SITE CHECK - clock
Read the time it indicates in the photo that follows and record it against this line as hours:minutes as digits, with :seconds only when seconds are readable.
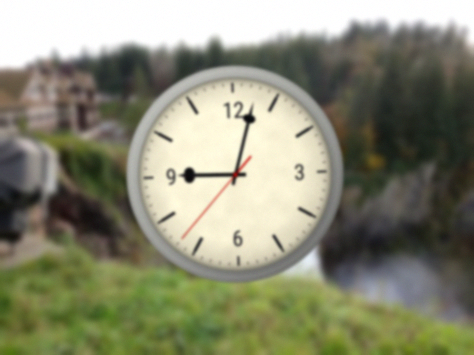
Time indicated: 9:02:37
